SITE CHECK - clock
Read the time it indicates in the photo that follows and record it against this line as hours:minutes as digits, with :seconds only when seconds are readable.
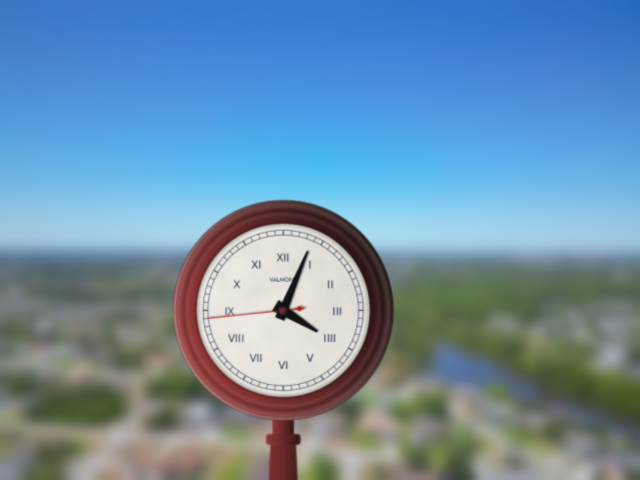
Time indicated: 4:03:44
